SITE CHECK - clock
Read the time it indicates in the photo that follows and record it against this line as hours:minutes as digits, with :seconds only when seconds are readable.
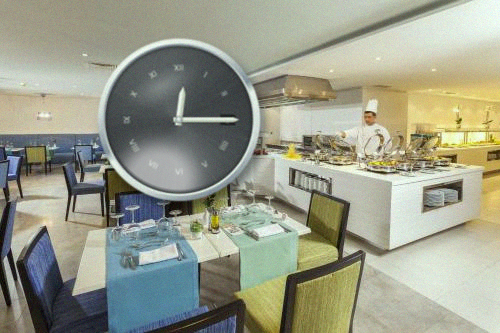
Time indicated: 12:15
